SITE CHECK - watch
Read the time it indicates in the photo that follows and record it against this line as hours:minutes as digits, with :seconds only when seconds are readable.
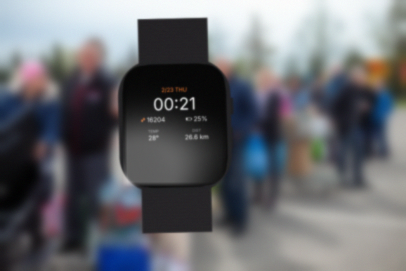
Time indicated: 0:21
